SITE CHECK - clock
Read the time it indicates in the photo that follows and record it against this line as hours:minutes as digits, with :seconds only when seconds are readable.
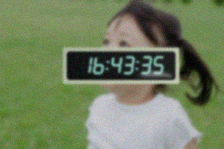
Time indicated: 16:43:35
